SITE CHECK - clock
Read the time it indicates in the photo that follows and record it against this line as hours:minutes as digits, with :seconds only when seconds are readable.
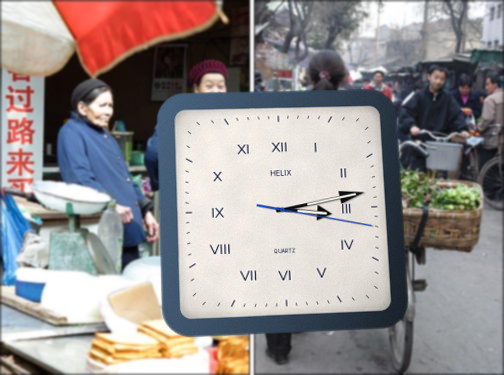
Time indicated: 3:13:17
